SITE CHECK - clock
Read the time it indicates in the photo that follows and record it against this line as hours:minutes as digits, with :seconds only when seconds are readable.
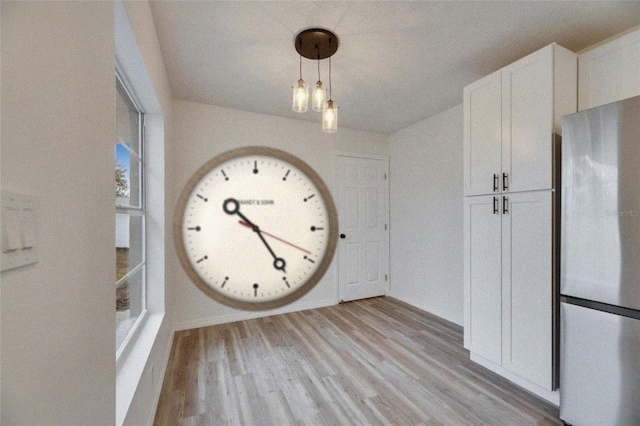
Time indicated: 10:24:19
